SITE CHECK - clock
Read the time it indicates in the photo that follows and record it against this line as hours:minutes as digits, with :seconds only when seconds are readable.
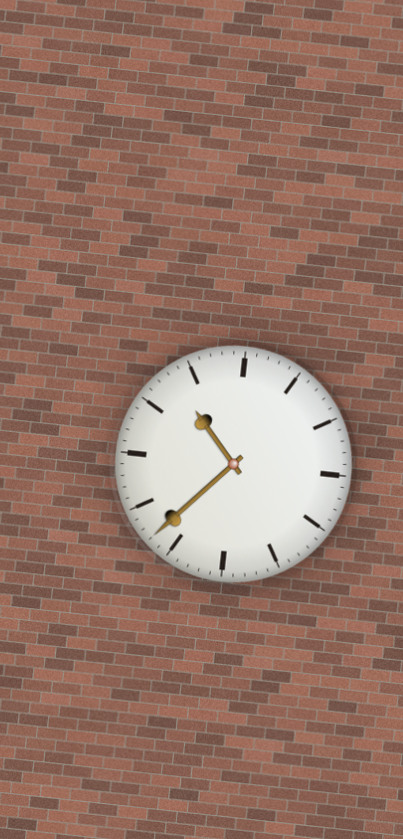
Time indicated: 10:37
